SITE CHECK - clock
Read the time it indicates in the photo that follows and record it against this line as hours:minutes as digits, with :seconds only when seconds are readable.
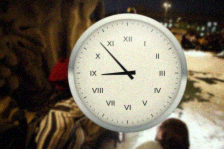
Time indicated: 8:53
